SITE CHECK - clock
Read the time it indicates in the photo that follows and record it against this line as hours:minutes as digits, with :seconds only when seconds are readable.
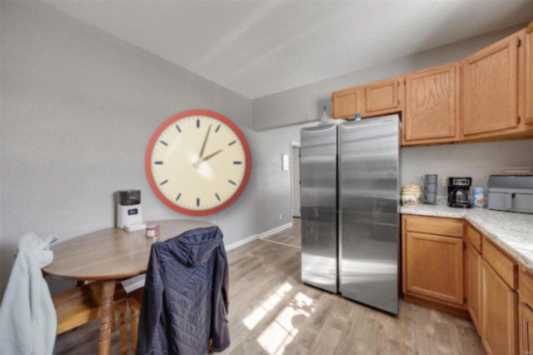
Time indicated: 2:03
